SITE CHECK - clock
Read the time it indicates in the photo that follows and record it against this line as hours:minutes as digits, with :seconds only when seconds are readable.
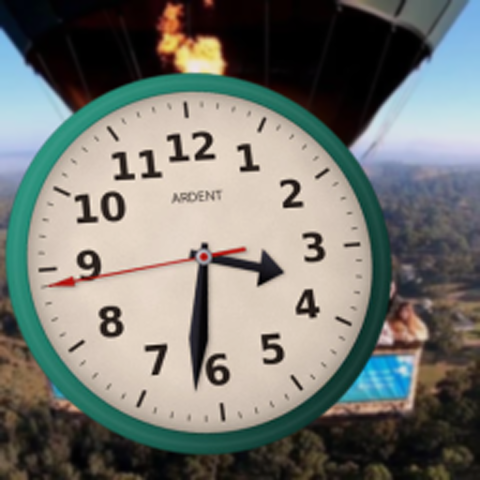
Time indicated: 3:31:44
